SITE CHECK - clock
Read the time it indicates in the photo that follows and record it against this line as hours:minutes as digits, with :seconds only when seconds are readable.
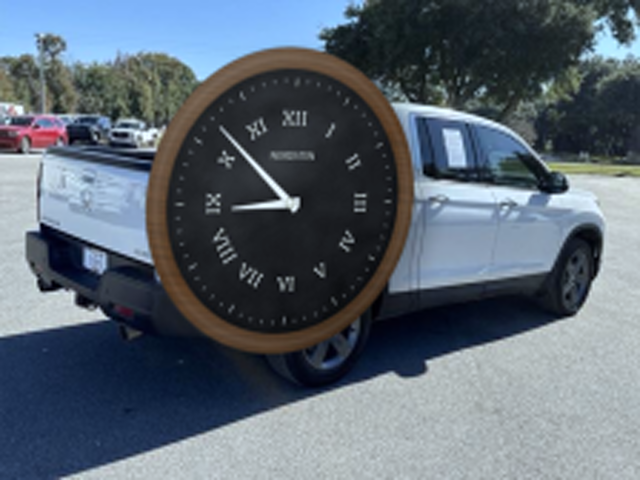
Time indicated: 8:52
